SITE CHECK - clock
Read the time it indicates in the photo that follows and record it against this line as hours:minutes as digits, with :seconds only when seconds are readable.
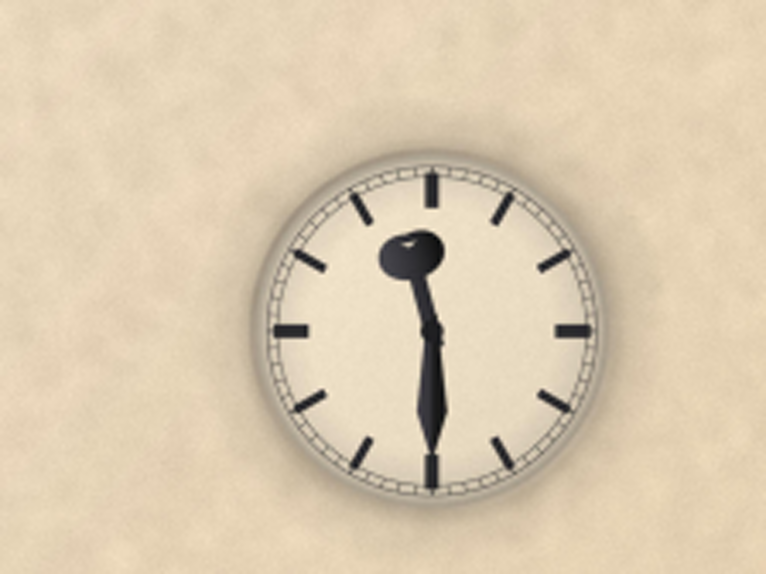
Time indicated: 11:30
